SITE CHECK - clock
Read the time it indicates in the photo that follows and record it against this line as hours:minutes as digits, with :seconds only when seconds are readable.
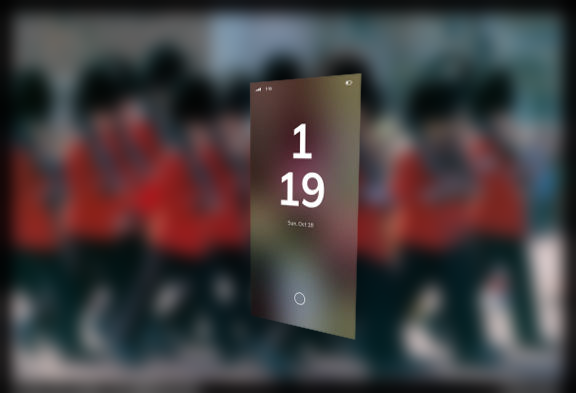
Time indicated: 1:19
